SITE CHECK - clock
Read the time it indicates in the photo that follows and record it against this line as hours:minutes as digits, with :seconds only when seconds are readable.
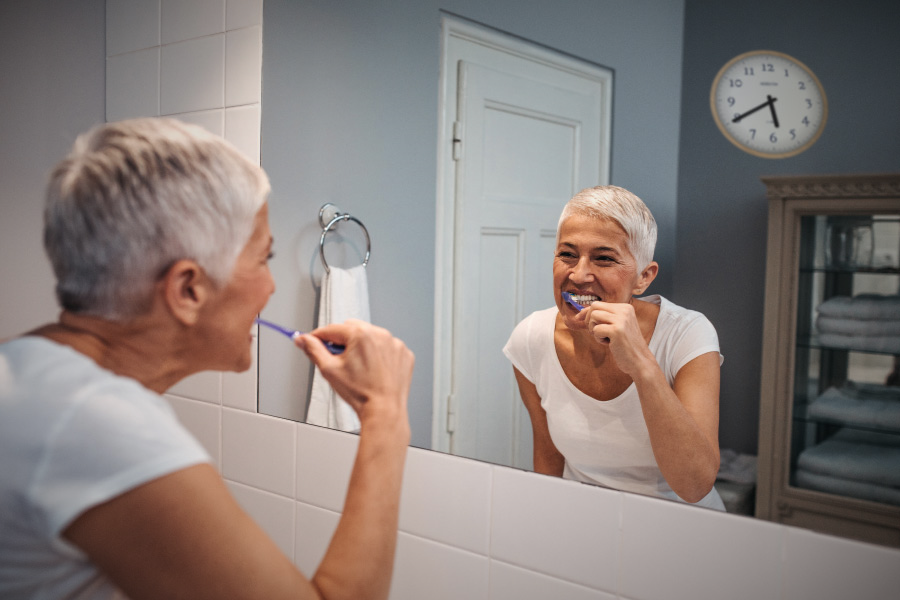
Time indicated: 5:40
